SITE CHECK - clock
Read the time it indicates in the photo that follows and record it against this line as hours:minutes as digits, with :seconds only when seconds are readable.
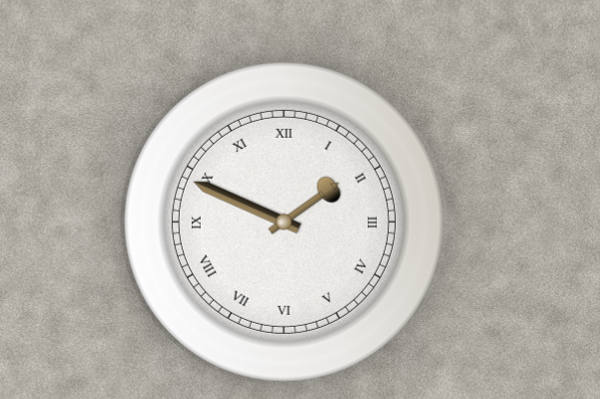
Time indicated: 1:49
